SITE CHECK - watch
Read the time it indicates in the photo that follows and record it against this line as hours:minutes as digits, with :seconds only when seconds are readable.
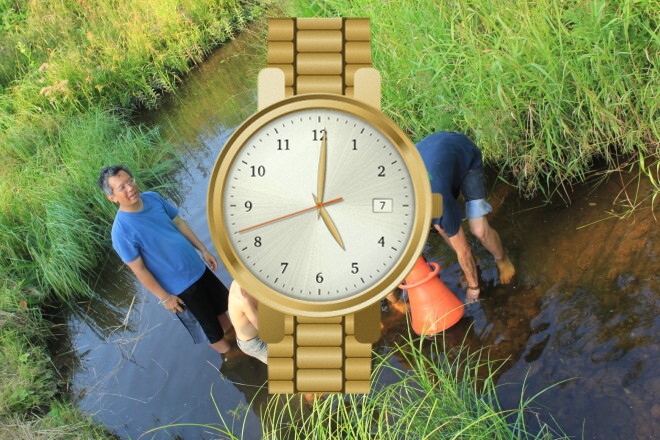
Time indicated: 5:00:42
